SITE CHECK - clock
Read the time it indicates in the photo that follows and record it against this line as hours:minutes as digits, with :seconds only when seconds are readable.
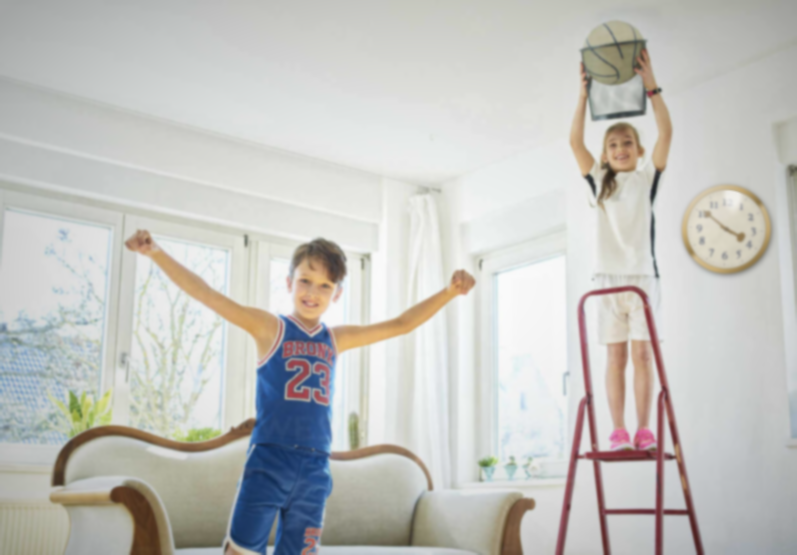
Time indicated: 3:51
